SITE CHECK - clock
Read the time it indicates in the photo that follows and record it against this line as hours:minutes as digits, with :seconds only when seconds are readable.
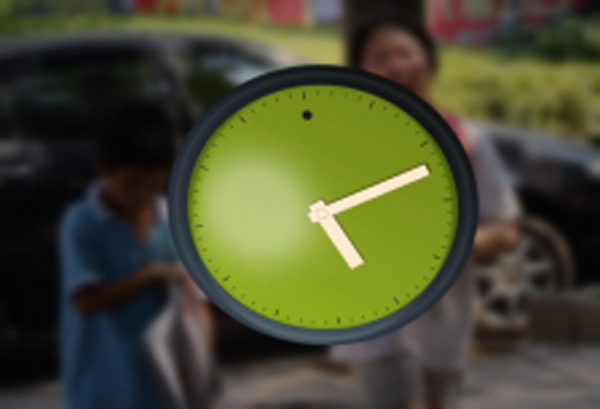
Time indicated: 5:12
